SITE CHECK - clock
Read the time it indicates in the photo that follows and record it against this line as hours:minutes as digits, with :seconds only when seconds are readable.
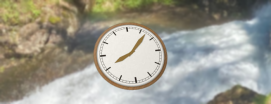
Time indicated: 8:07
